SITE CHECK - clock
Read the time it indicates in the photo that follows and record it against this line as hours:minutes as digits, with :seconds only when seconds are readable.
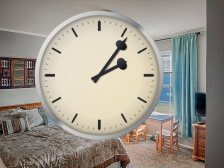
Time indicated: 2:06
